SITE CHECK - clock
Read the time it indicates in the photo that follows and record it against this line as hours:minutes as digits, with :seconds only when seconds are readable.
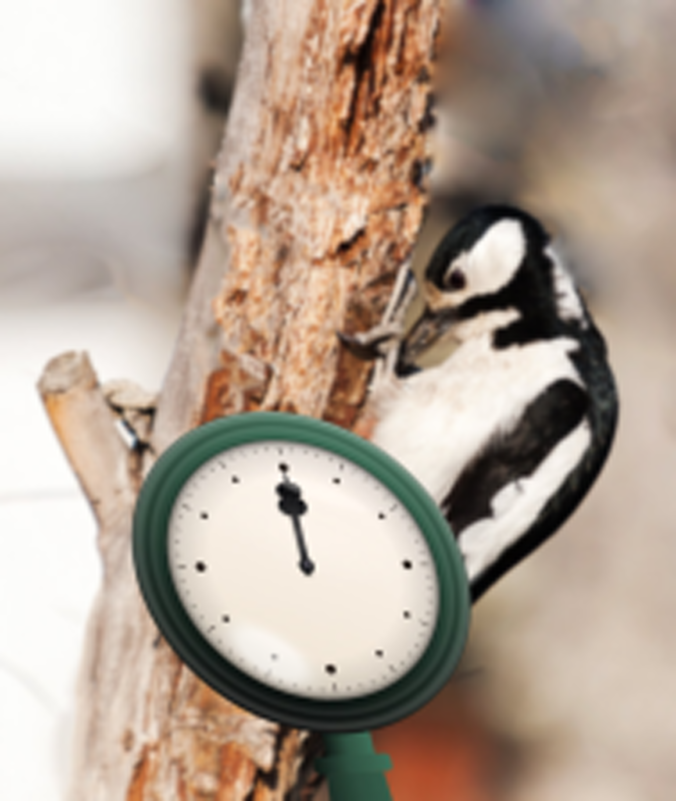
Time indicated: 12:00
